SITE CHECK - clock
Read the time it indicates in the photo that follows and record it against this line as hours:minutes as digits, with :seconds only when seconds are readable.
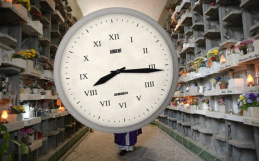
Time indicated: 8:16
